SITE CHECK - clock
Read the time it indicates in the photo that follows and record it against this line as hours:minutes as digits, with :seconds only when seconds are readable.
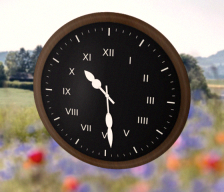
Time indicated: 10:29
